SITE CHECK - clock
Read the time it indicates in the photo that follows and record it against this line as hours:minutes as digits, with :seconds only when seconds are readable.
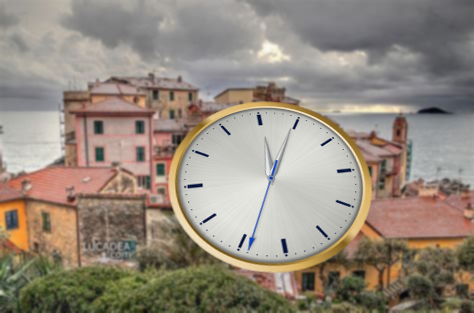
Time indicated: 12:04:34
